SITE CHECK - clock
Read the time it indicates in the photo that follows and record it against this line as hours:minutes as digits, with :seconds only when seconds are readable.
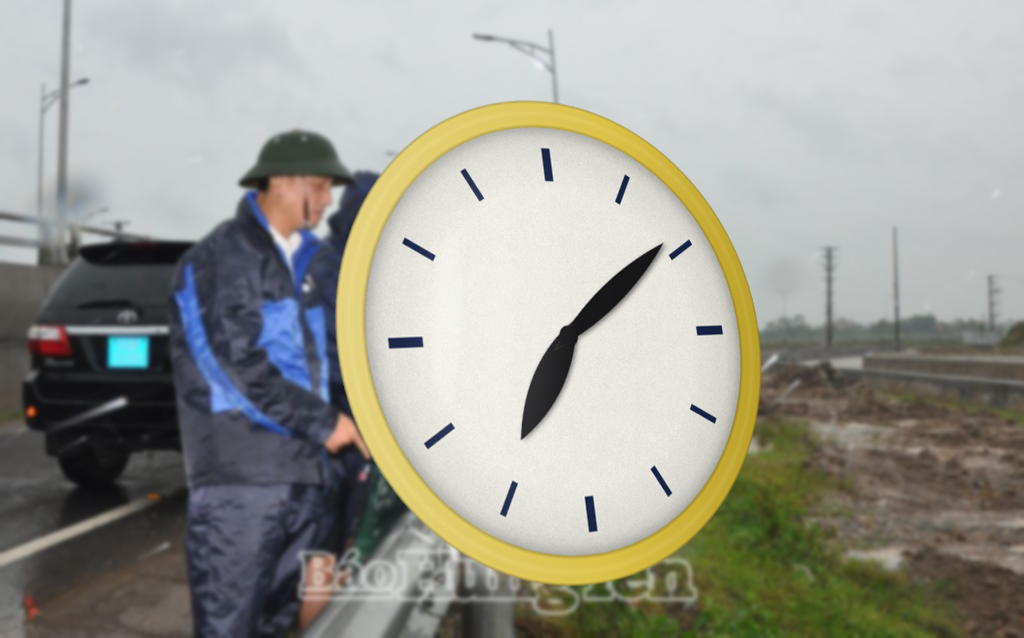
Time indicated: 7:09
